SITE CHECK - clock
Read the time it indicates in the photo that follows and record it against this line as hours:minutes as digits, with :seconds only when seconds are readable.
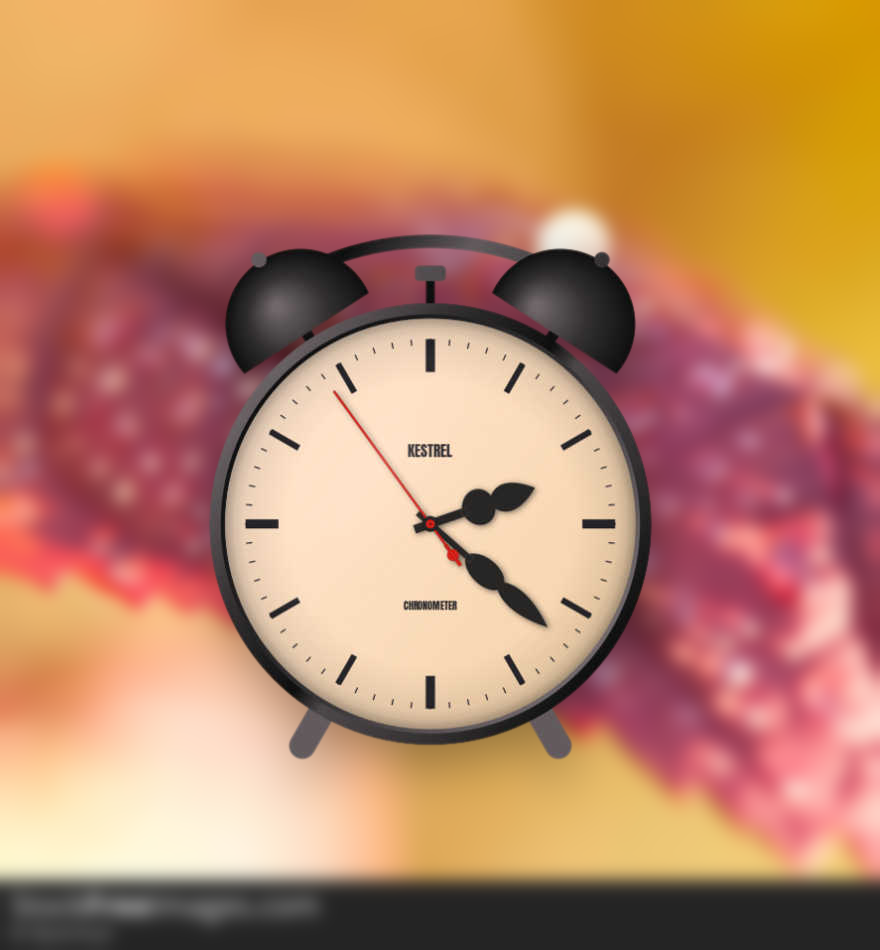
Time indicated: 2:21:54
